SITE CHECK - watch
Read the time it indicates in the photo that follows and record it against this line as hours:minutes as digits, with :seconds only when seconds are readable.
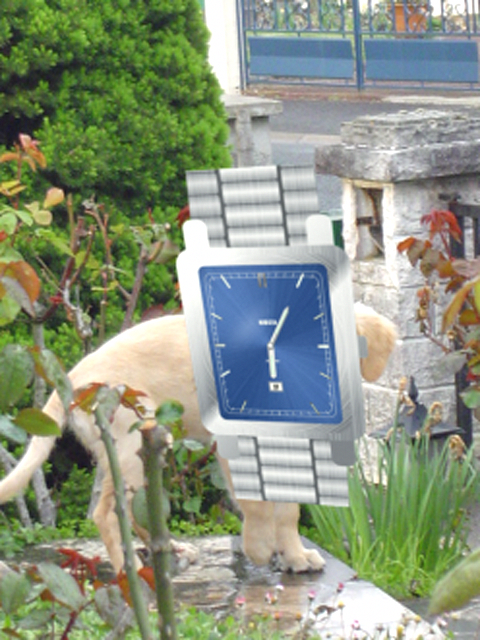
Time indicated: 6:05
